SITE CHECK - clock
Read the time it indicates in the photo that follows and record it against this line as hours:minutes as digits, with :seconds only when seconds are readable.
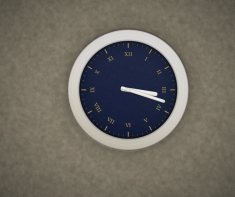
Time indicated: 3:18
